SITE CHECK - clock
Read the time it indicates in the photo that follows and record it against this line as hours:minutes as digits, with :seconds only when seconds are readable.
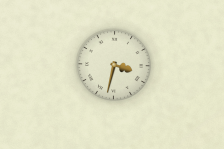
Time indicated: 3:32
